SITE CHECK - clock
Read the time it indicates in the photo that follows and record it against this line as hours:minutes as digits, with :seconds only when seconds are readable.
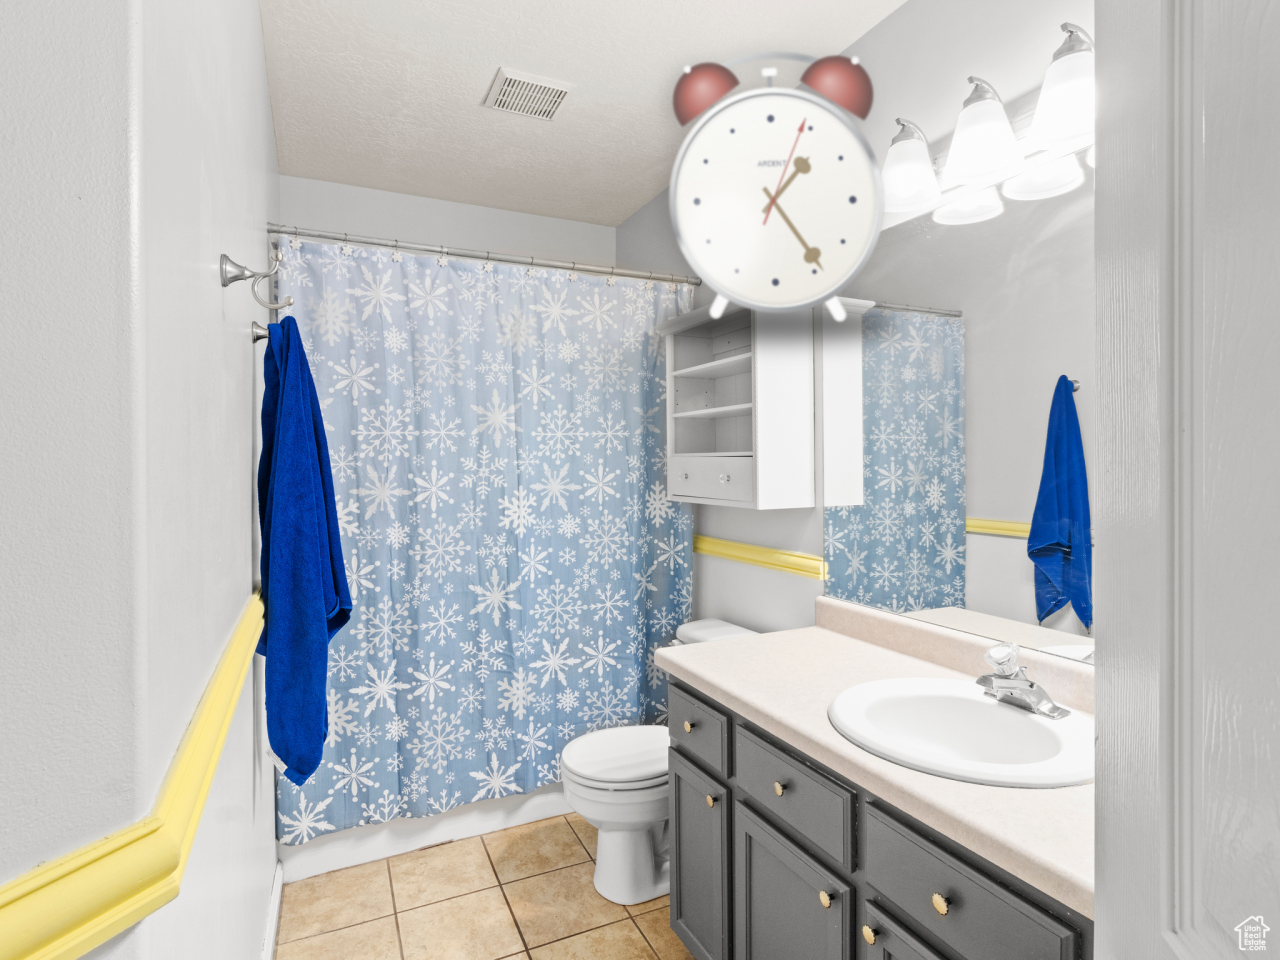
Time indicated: 1:24:04
